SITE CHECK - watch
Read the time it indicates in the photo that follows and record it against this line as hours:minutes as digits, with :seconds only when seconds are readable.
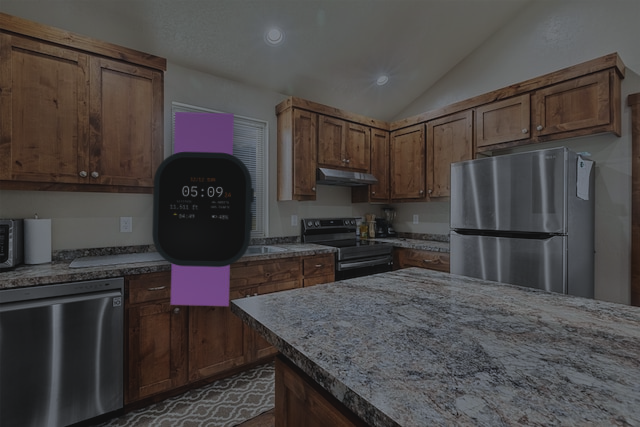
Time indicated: 5:09
